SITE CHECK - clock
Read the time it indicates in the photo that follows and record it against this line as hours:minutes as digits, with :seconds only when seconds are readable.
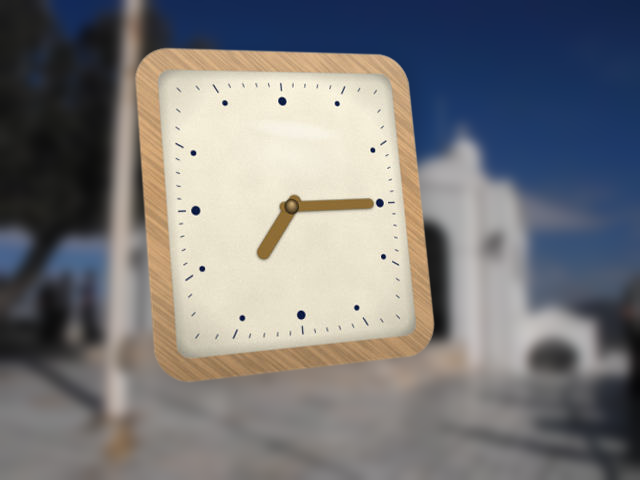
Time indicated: 7:15
